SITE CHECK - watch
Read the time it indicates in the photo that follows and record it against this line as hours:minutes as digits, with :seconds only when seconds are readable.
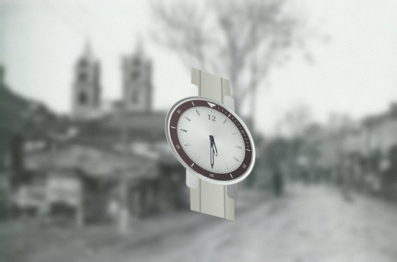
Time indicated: 5:30
